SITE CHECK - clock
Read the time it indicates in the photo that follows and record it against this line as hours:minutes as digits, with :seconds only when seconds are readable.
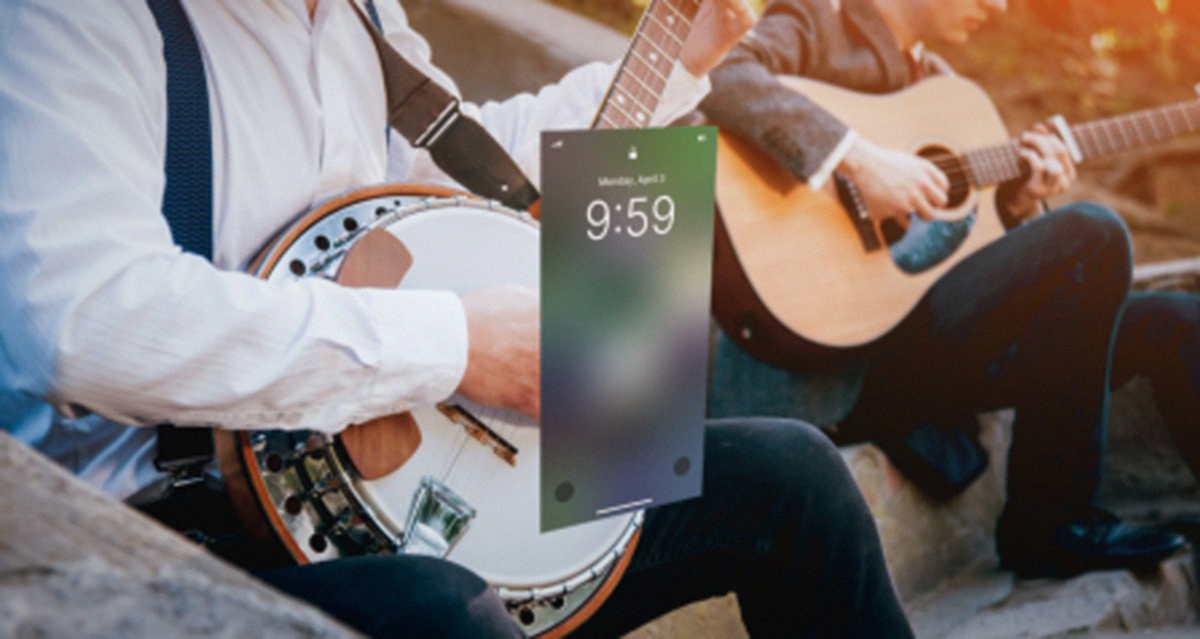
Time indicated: 9:59
